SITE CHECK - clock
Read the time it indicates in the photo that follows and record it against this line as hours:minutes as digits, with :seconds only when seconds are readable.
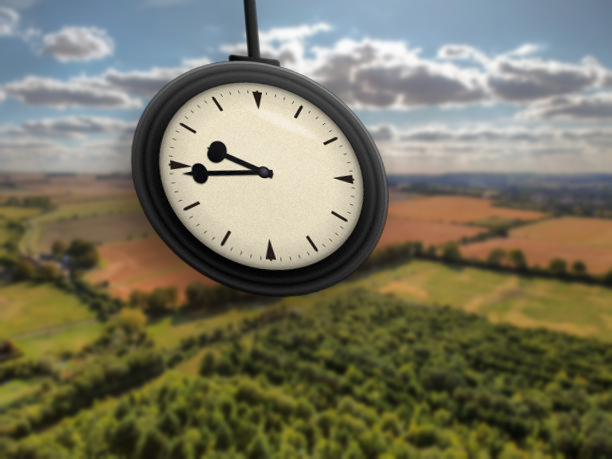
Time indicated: 9:44
